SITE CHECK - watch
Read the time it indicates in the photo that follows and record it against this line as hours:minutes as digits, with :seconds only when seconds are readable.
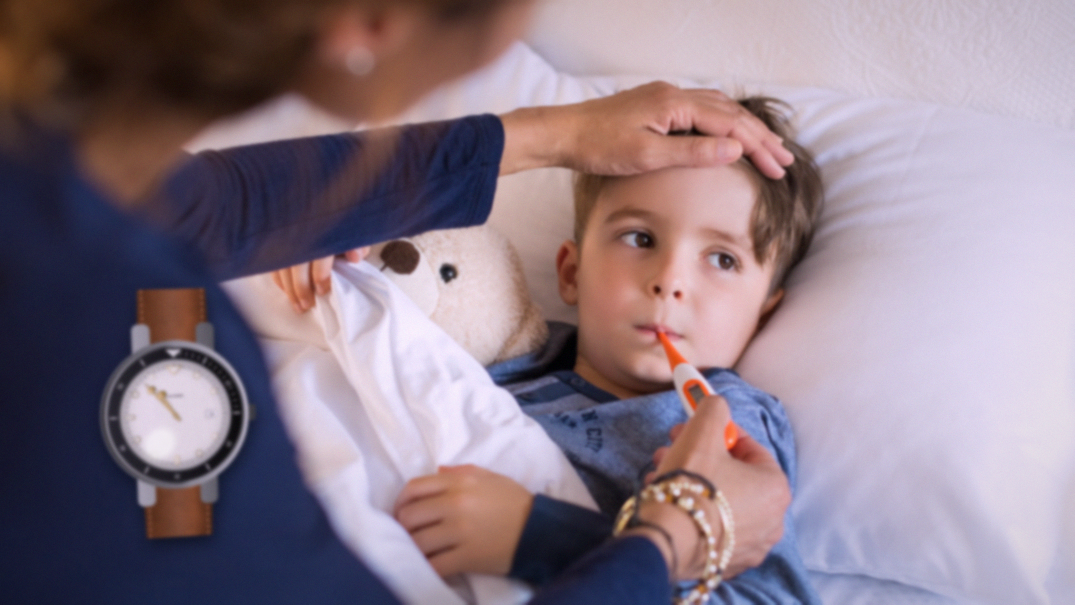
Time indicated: 10:53
